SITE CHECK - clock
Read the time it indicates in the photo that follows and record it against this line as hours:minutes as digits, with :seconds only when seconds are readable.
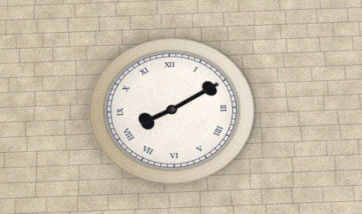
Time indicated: 8:10
